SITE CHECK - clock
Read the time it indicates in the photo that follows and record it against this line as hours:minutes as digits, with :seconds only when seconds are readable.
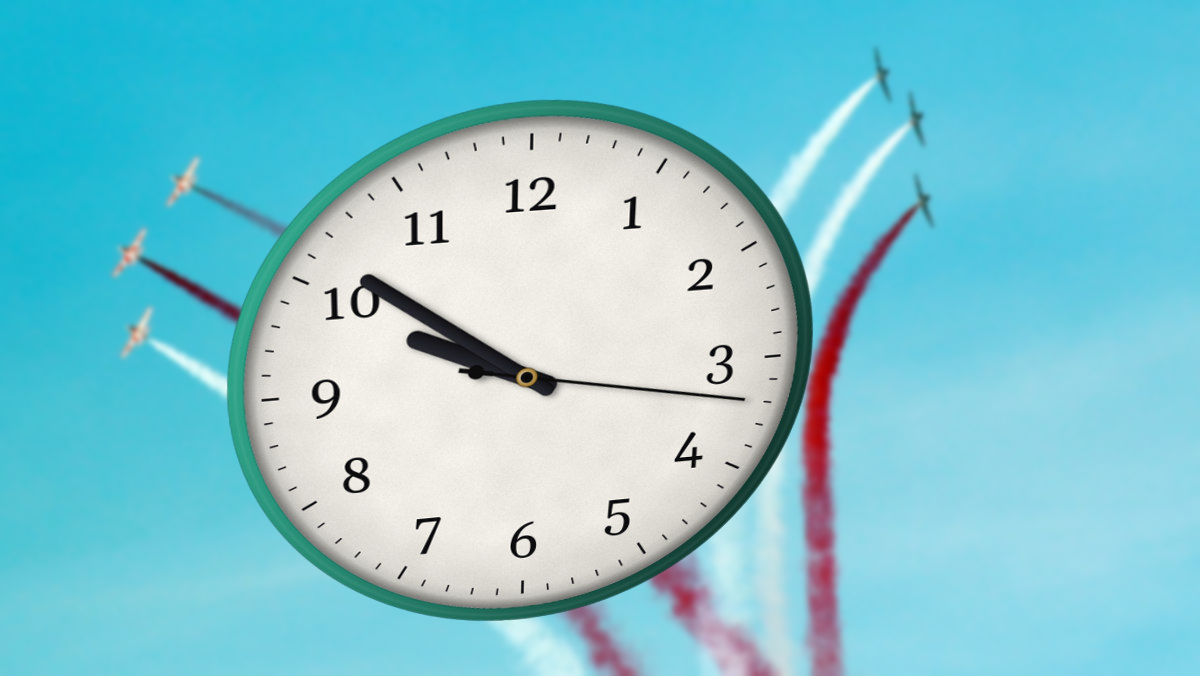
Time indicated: 9:51:17
